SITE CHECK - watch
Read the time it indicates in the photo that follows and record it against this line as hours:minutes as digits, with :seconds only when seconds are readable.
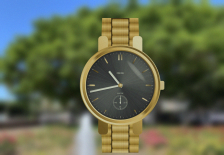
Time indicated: 10:43
